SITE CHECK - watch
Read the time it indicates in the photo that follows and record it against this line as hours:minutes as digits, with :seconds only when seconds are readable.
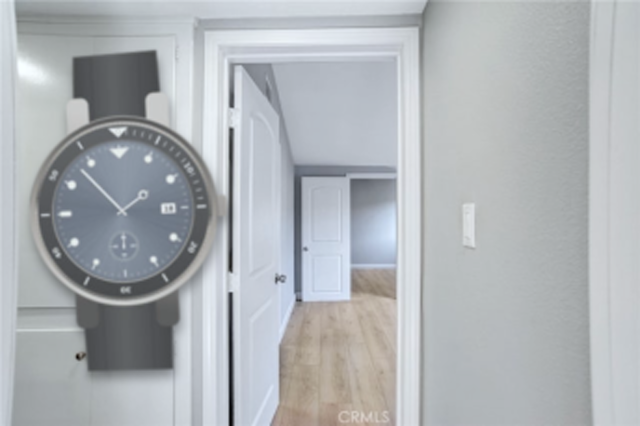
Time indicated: 1:53
